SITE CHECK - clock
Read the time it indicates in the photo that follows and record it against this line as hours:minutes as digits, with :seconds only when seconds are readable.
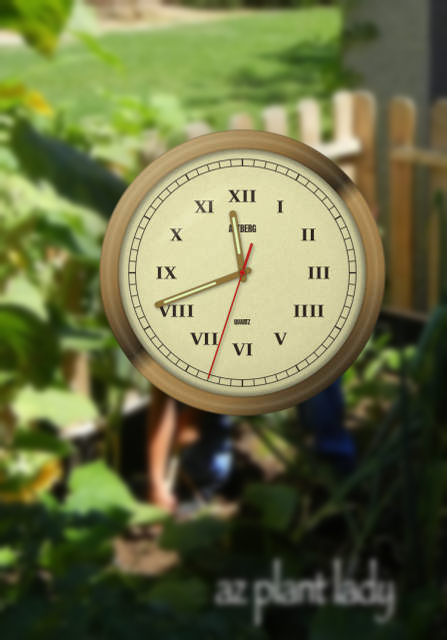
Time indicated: 11:41:33
